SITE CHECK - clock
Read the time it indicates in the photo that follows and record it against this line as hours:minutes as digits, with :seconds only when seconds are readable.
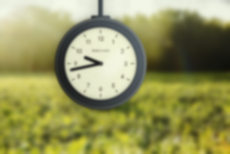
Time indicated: 9:43
